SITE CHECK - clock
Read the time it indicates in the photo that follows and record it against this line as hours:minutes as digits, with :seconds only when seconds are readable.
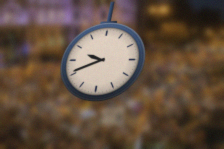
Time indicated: 9:41
